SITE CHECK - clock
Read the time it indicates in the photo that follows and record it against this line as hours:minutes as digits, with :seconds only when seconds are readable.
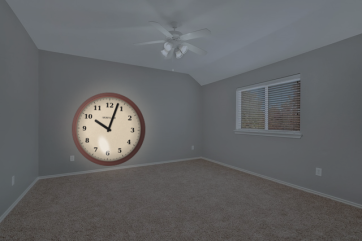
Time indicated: 10:03
